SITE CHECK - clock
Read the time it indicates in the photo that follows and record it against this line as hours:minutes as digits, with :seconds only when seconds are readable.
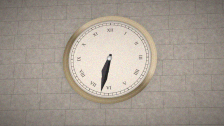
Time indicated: 6:32
